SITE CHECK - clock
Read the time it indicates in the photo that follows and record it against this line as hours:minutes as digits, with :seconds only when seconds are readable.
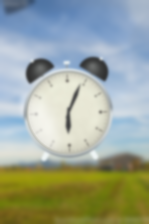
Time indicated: 6:04
